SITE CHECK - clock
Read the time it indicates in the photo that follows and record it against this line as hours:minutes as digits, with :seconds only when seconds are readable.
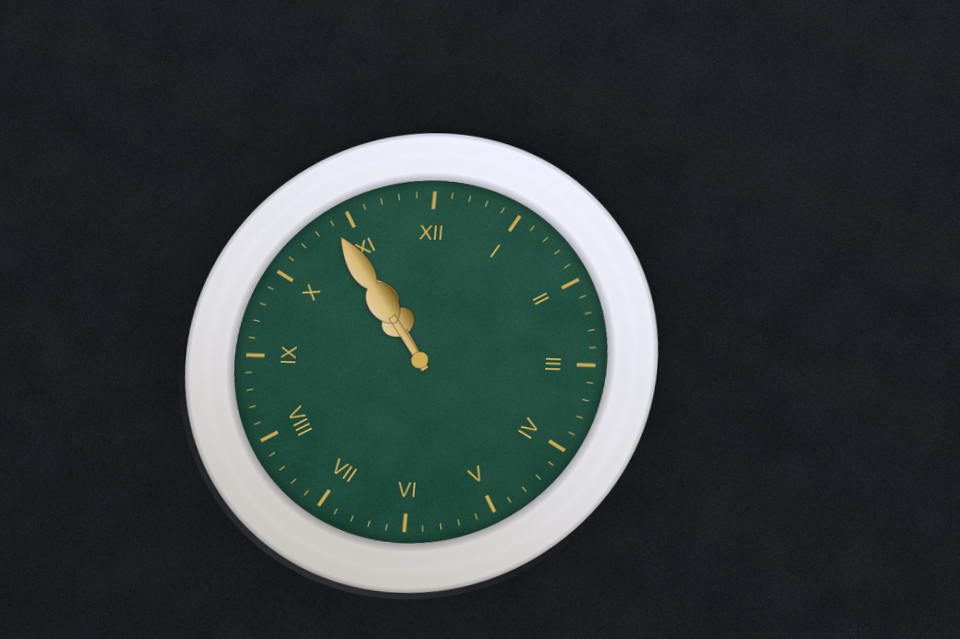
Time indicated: 10:54
